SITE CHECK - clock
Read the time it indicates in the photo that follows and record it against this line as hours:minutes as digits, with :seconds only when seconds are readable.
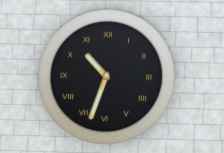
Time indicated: 10:33
